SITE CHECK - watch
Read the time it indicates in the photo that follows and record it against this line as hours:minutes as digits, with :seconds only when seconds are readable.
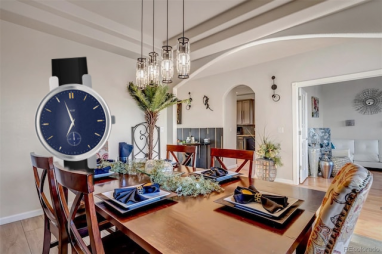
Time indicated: 6:57
